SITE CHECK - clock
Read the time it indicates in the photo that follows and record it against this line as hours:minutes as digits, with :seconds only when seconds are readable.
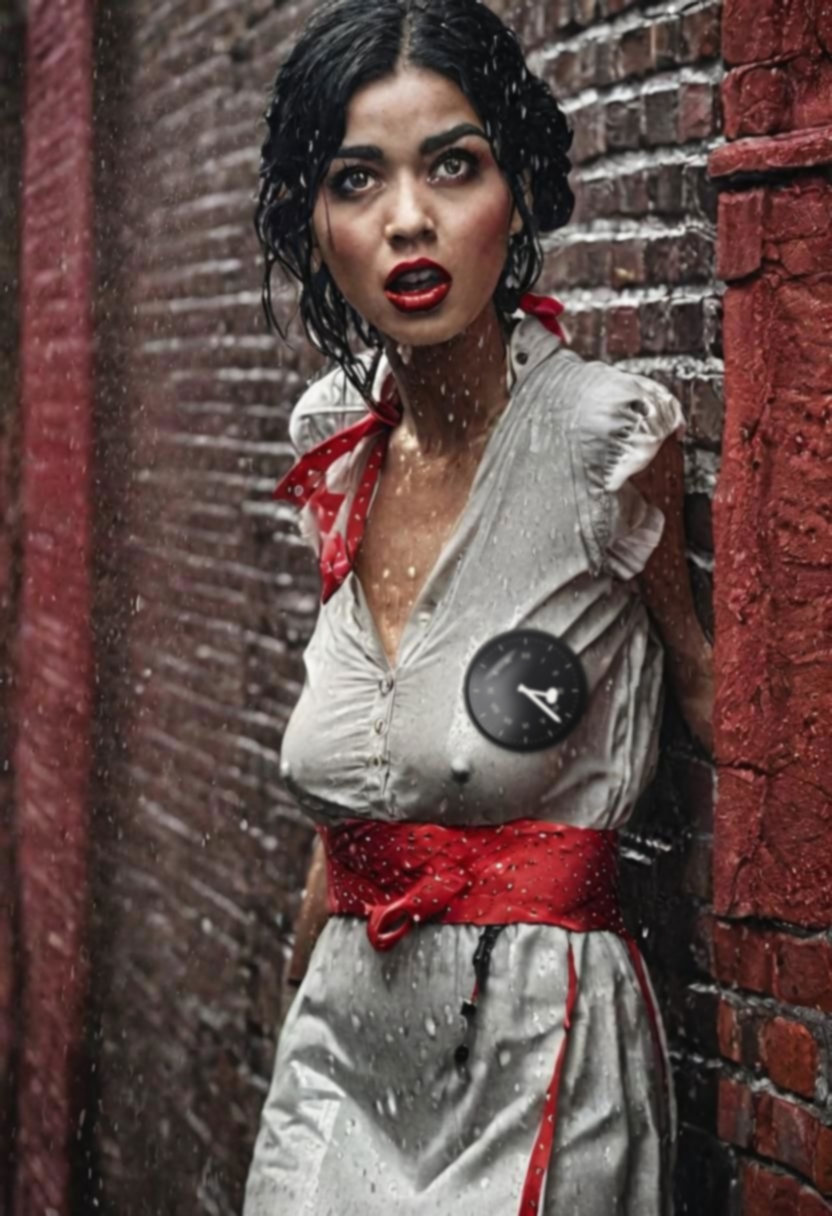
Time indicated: 3:22
